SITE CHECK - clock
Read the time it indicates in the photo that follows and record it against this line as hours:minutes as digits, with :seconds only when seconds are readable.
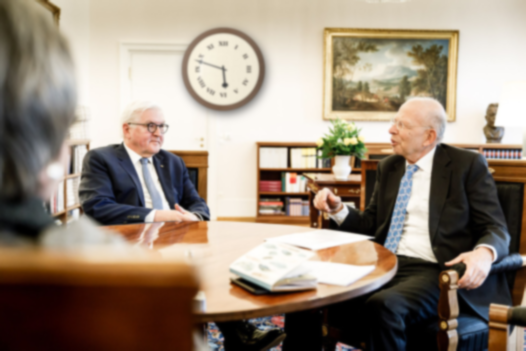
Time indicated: 5:48
